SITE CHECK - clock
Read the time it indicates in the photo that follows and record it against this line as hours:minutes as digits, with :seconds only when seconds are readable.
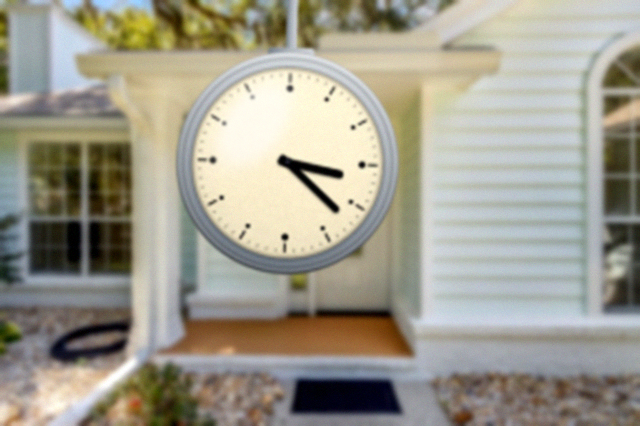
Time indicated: 3:22
